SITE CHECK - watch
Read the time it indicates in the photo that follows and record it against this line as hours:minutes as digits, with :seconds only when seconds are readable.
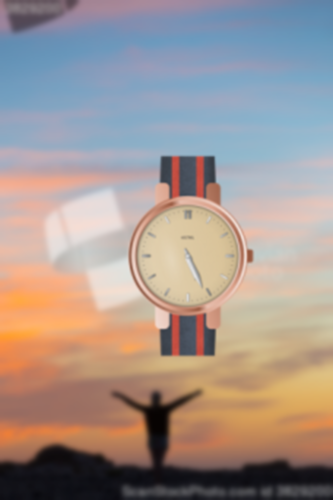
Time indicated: 5:26
